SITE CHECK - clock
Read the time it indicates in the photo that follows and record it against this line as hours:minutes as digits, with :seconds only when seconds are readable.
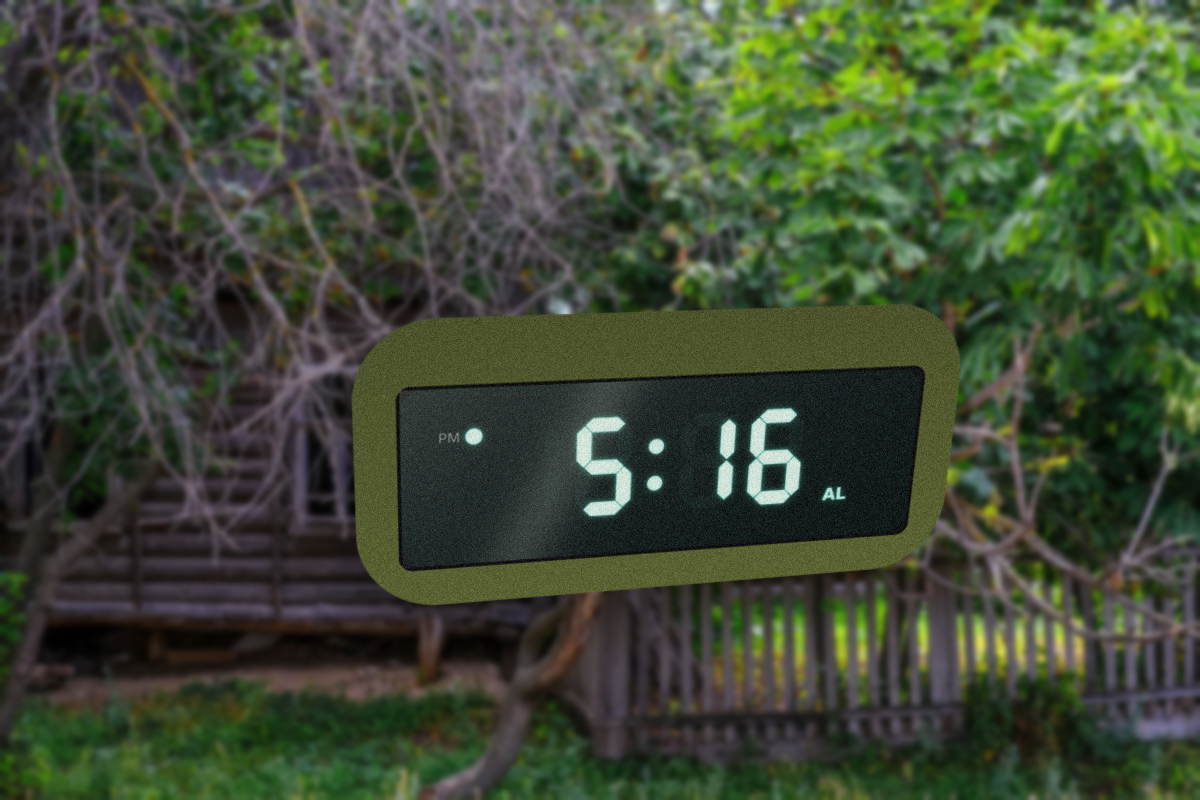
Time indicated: 5:16
